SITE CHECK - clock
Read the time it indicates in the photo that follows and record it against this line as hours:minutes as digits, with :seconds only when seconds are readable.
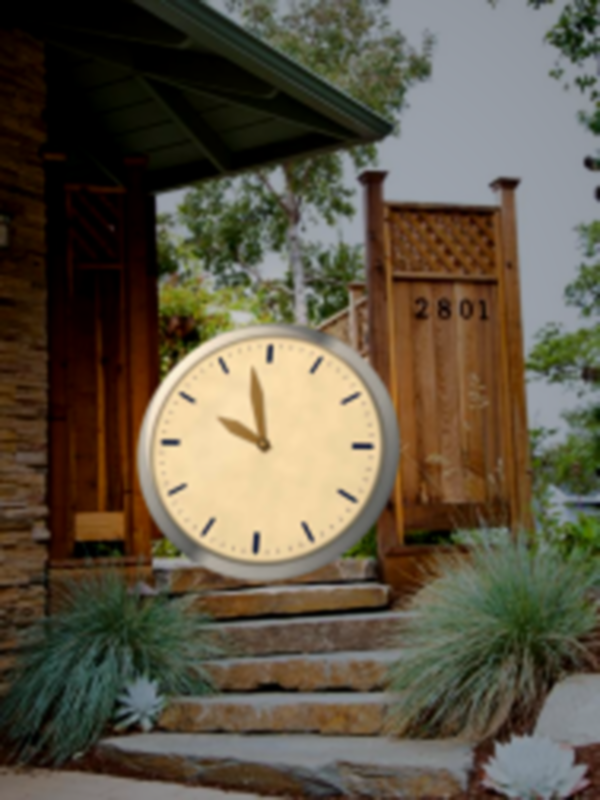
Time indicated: 9:58
